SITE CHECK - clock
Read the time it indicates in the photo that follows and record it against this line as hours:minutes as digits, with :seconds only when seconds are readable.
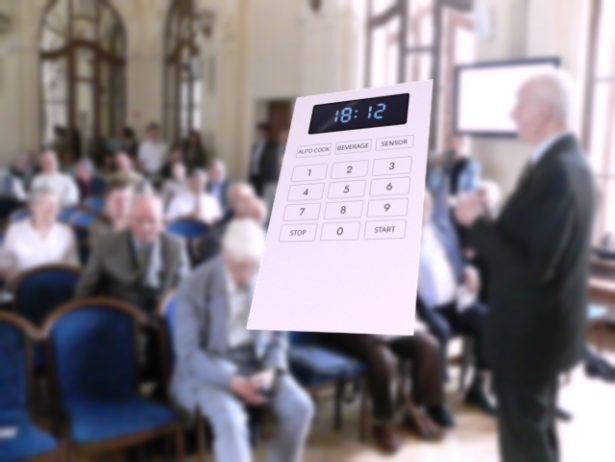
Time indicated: 18:12
